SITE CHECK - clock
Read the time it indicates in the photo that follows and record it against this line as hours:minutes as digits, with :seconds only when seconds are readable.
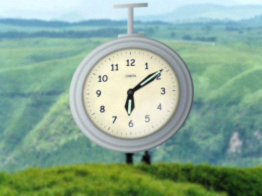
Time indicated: 6:09
